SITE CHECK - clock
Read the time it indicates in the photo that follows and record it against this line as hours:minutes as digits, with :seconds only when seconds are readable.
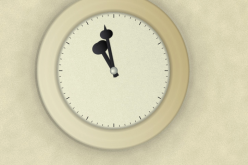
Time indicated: 10:58
